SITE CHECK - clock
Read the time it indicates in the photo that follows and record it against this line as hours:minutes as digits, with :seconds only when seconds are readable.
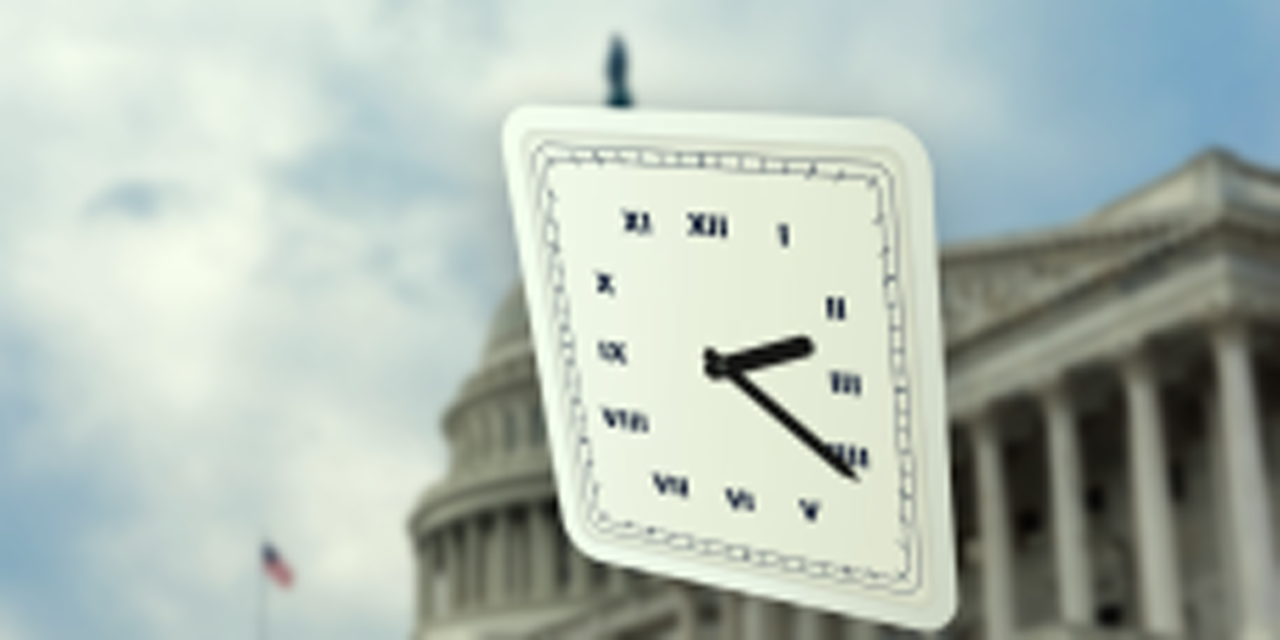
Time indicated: 2:21
